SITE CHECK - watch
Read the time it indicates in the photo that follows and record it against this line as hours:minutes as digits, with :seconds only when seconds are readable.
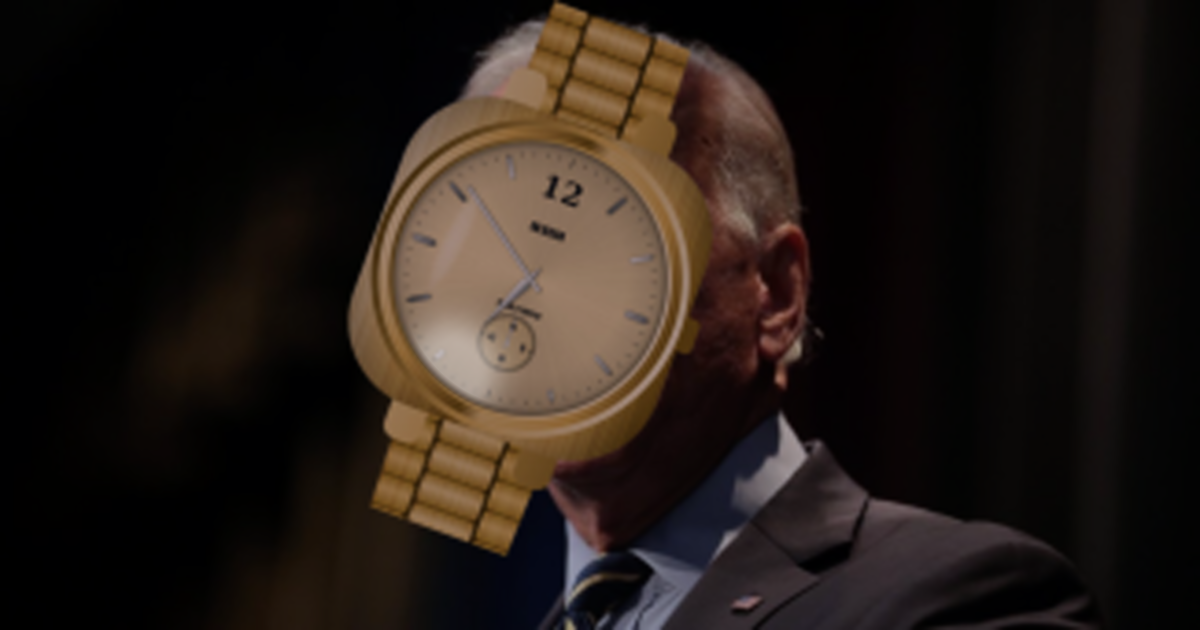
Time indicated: 6:51
